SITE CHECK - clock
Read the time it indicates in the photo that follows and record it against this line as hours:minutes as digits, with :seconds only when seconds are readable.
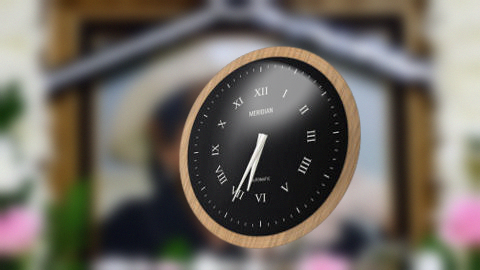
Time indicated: 6:35
